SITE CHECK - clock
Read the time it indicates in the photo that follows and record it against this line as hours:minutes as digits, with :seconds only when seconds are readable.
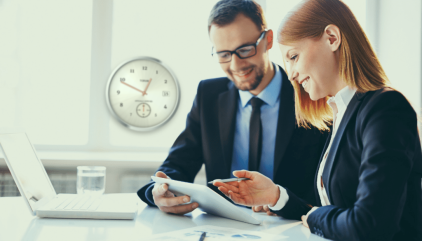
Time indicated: 12:49
